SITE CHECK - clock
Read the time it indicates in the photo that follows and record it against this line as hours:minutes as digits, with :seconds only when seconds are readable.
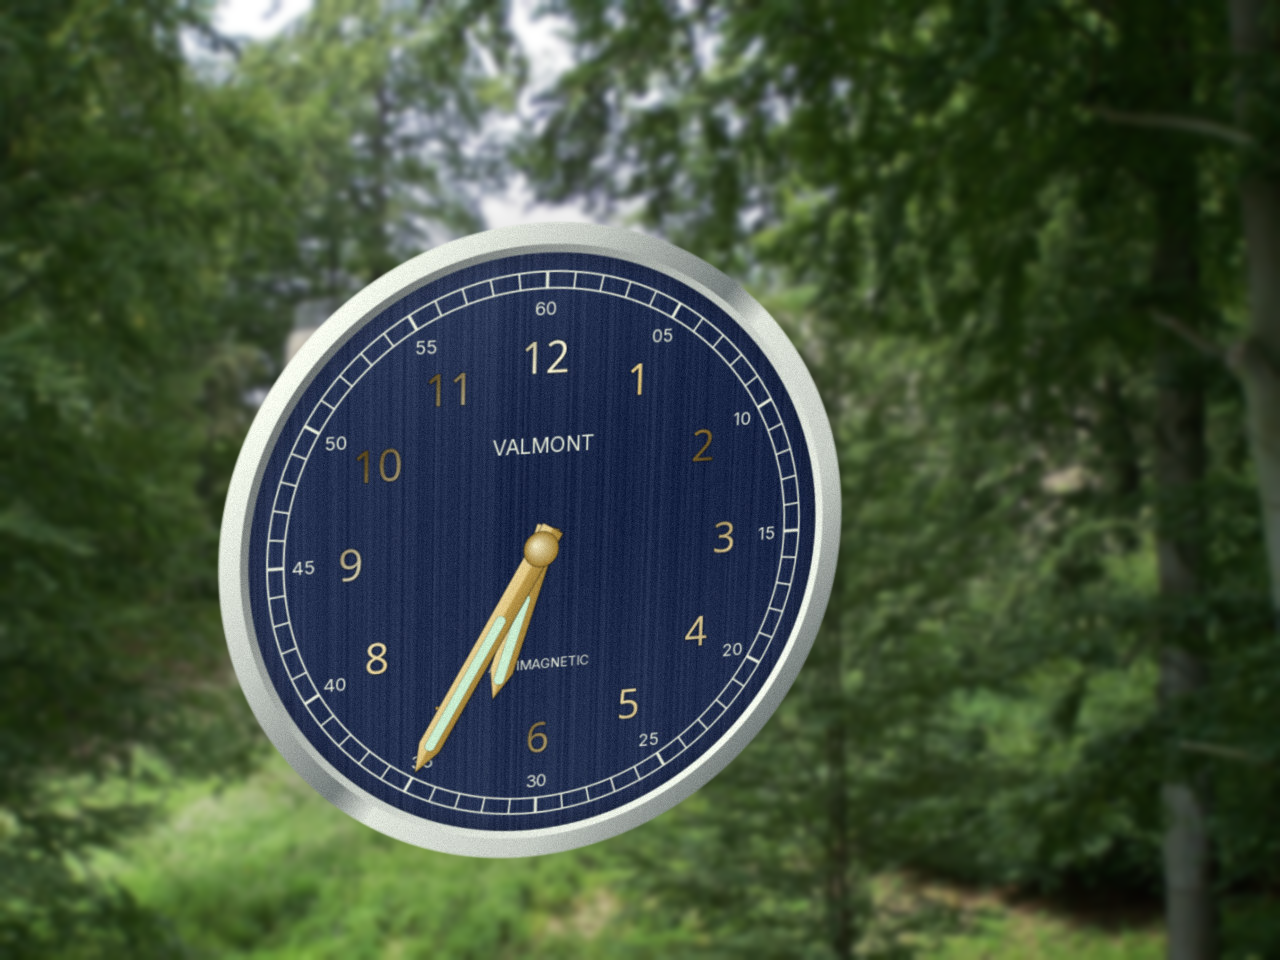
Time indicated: 6:35
